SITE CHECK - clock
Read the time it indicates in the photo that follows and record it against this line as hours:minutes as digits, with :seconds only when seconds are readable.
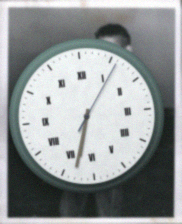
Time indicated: 6:33:06
